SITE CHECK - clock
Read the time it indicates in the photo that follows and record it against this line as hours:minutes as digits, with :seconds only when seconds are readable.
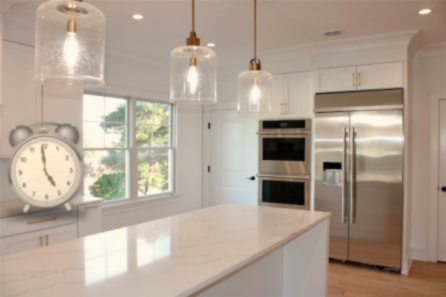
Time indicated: 4:59
